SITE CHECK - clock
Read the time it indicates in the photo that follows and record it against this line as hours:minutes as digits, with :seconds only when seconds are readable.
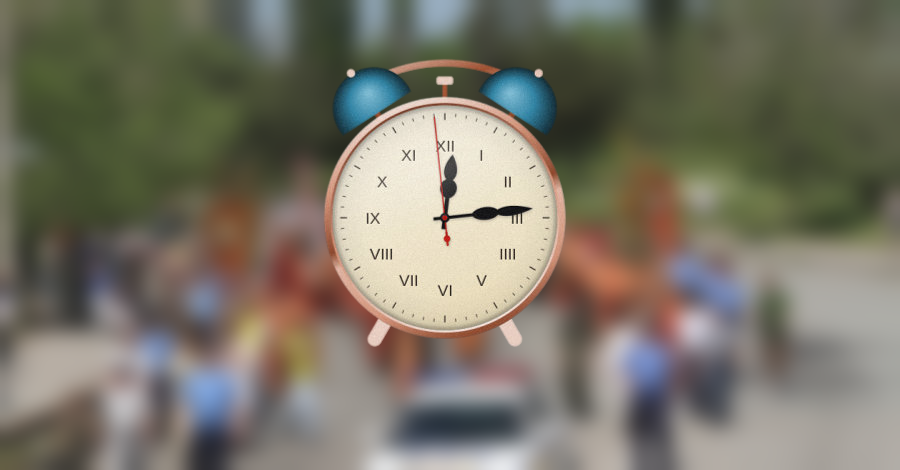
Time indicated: 12:13:59
